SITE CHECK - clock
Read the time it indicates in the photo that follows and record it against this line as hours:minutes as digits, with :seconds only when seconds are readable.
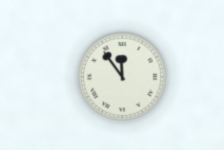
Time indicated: 11:54
